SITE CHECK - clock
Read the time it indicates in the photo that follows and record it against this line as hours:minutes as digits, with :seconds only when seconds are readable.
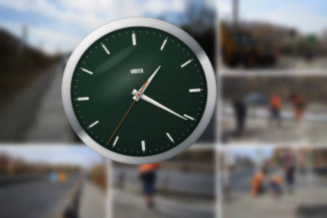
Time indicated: 1:20:36
